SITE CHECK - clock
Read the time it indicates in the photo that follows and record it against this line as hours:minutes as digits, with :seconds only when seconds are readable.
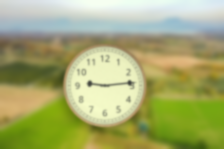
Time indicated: 9:14
